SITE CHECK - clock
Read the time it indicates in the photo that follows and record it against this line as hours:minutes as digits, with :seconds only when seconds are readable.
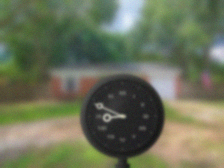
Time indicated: 8:49
